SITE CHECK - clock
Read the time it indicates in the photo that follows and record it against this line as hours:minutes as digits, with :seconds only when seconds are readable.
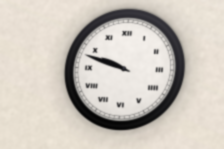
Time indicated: 9:48
